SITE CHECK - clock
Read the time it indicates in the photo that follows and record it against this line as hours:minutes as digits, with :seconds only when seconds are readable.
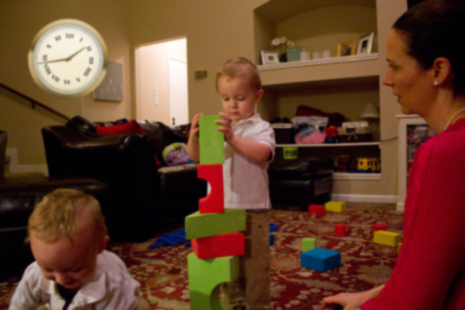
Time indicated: 1:43
